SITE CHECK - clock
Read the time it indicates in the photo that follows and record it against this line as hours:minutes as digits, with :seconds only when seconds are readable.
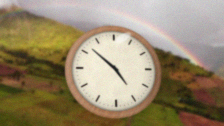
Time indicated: 4:52
